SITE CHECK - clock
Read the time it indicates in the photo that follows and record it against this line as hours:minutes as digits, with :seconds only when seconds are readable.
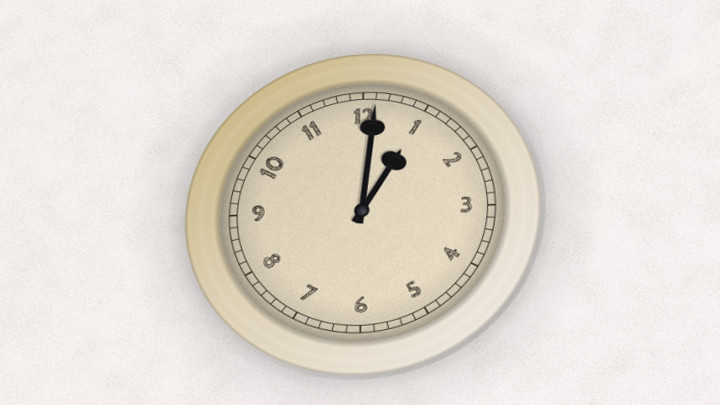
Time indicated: 1:01
